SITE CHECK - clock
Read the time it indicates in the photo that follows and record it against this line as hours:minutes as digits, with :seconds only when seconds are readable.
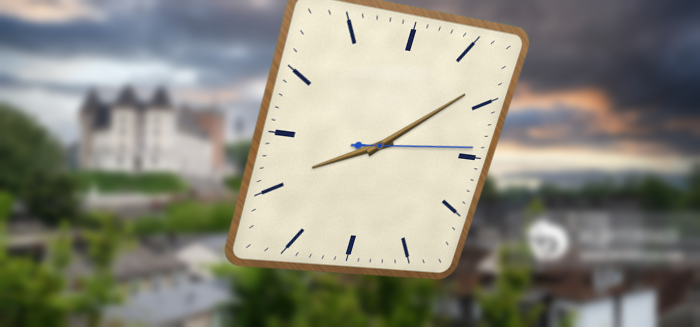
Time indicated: 8:08:14
